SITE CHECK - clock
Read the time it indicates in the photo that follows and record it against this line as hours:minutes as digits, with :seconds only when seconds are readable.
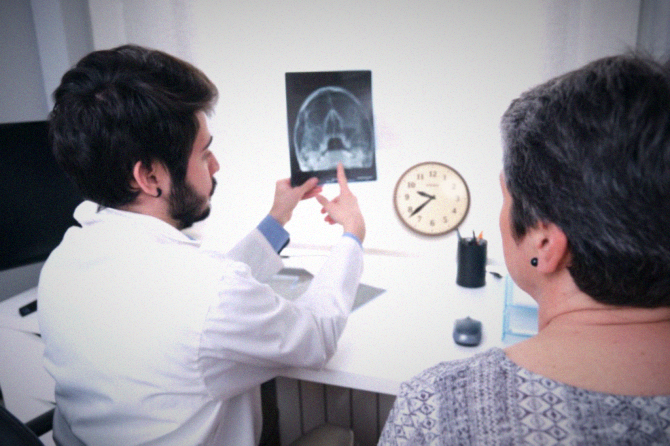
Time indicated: 9:38
